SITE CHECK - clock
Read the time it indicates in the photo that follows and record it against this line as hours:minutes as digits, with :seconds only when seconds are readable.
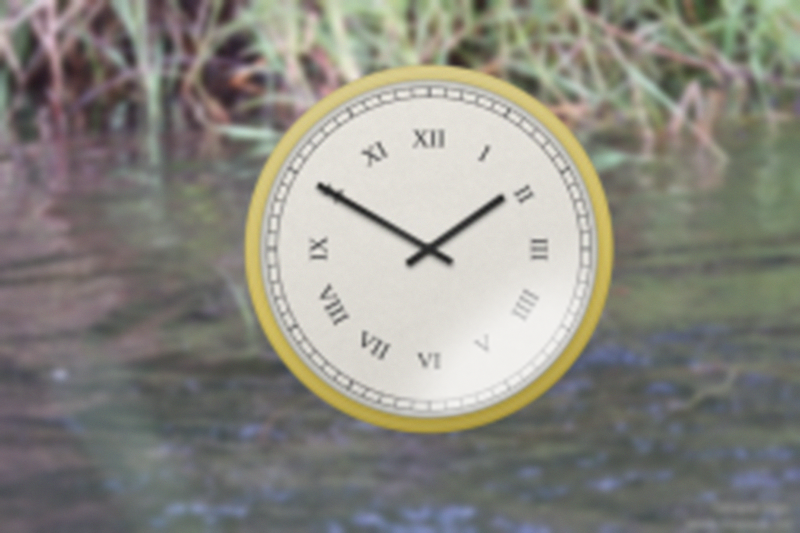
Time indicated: 1:50
